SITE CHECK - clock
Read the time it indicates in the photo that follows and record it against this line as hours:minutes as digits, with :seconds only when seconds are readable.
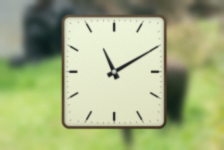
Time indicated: 11:10
